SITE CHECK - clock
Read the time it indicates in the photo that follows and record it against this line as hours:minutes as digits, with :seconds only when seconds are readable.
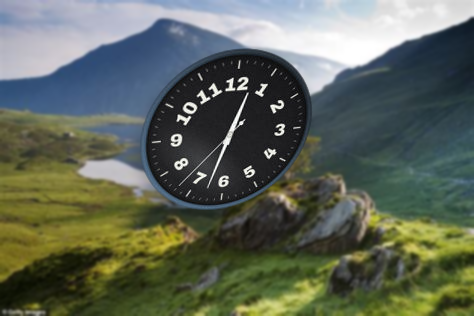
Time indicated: 12:32:37
